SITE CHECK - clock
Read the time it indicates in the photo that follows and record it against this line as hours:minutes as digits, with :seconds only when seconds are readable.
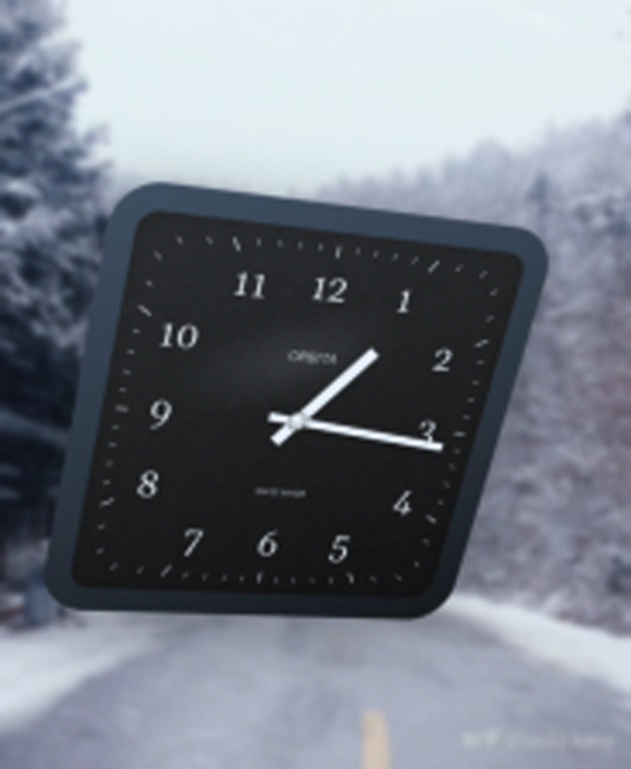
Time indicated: 1:16
